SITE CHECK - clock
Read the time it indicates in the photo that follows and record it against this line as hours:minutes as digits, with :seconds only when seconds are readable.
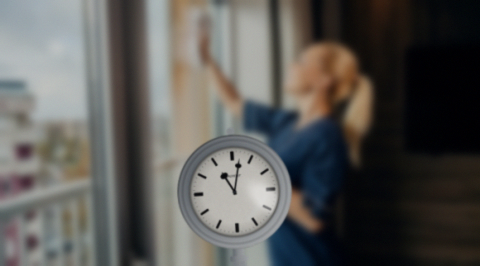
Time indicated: 11:02
